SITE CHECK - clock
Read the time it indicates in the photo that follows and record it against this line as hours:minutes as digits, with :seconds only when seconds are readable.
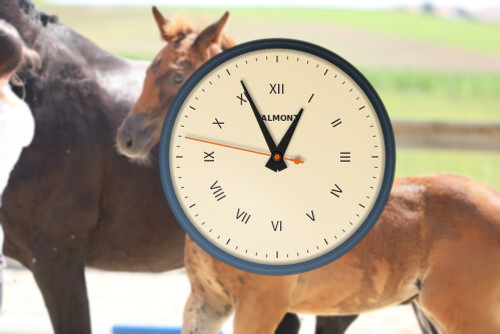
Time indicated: 12:55:47
